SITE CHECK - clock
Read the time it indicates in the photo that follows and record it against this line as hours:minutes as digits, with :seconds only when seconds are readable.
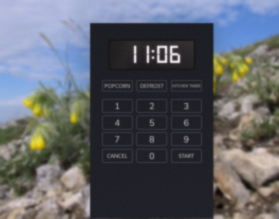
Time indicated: 11:06
